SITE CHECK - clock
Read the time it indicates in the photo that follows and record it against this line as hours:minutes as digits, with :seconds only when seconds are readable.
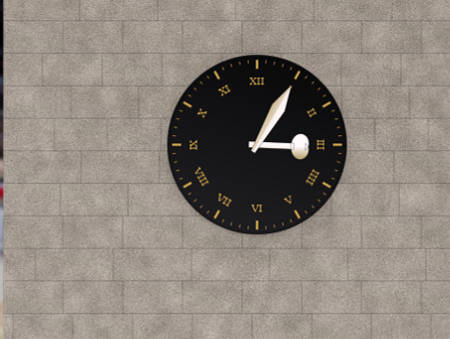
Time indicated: 3:05
